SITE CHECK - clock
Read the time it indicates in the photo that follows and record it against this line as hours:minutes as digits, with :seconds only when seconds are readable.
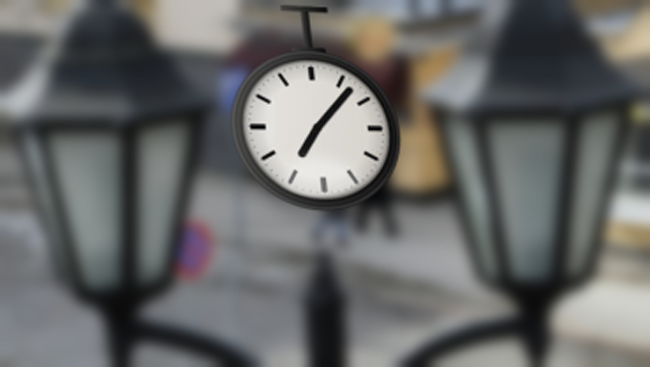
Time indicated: 7:07
